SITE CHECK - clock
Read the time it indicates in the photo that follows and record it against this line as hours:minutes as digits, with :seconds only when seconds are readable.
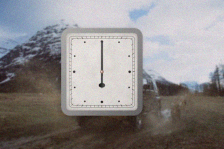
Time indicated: 6:00
